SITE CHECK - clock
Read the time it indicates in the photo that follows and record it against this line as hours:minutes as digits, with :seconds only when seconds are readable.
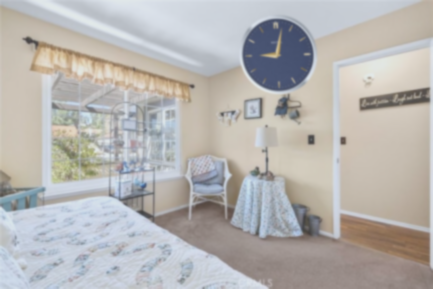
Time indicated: 9:02
